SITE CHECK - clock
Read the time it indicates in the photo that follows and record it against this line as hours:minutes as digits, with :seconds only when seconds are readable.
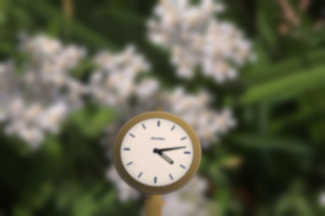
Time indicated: 4:13
